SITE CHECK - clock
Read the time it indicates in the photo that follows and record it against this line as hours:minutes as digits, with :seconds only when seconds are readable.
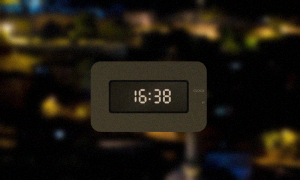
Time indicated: 16:38
